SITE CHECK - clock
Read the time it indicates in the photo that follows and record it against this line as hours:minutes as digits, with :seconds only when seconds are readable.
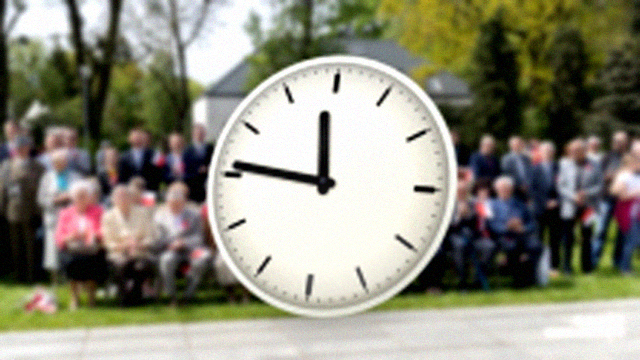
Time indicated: 11:46
